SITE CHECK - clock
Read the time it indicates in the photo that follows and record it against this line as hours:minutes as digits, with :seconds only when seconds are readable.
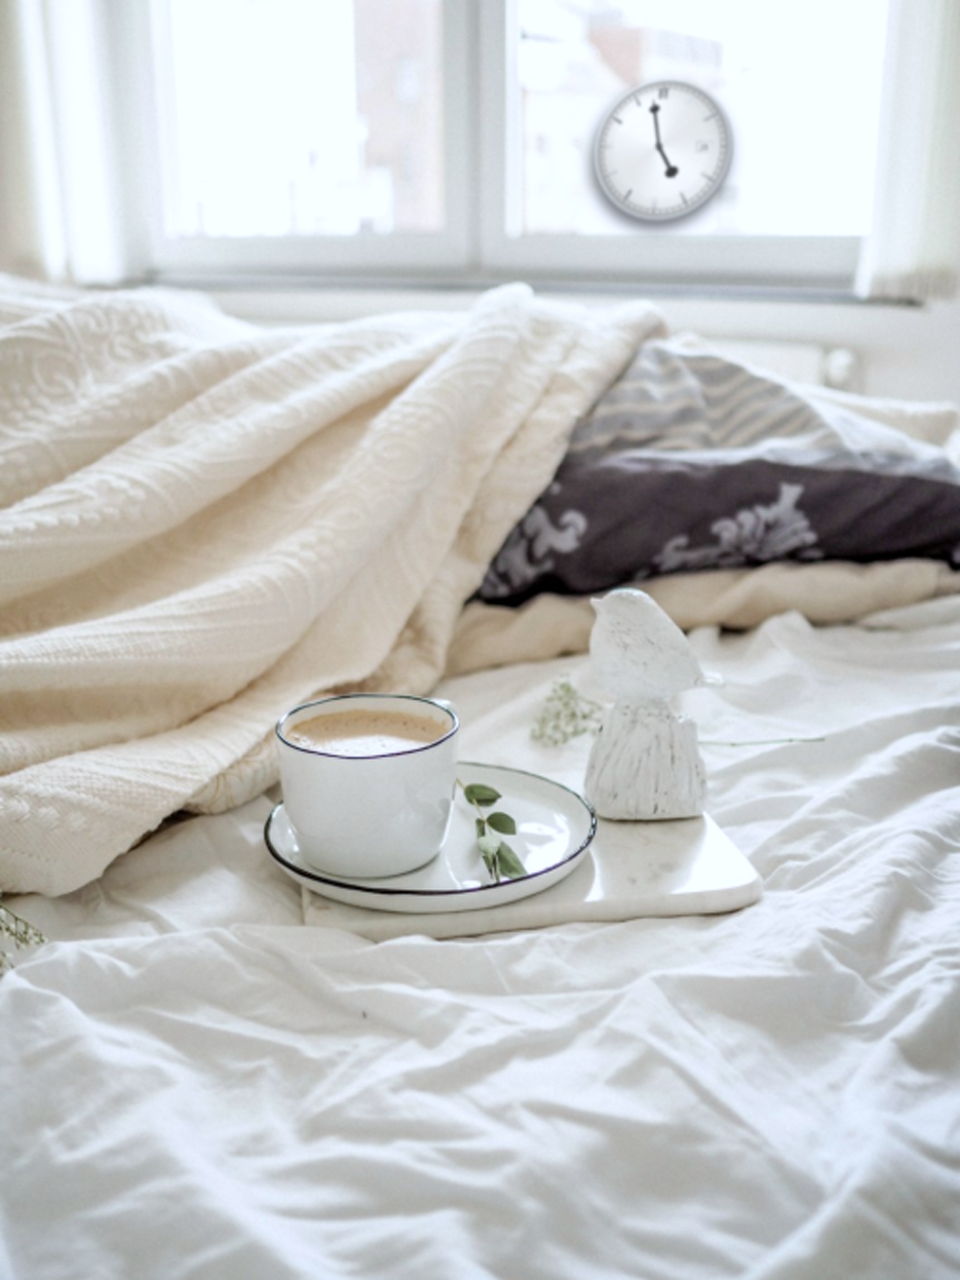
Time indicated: 4:58
